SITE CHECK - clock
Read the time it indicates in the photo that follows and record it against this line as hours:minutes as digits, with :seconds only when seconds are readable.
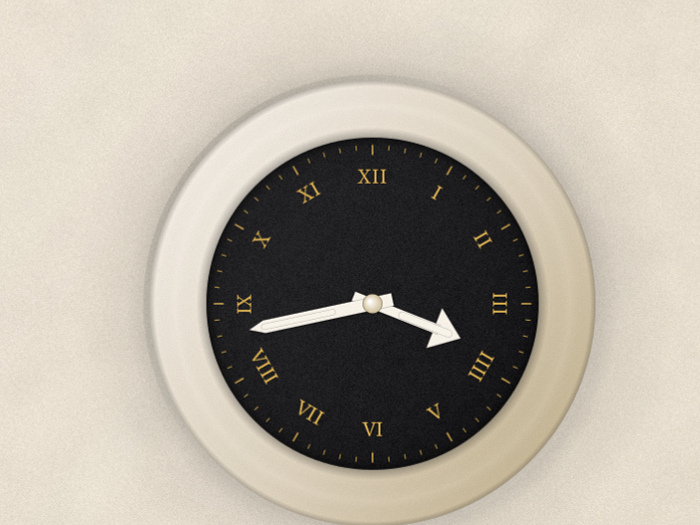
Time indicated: 3:43
